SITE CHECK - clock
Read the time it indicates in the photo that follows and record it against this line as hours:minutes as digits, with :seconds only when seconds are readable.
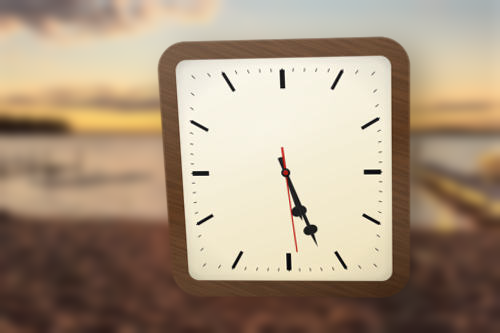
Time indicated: 5:26:29
